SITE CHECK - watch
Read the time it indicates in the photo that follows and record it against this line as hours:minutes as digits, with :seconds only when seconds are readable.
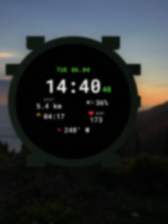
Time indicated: 14:40
